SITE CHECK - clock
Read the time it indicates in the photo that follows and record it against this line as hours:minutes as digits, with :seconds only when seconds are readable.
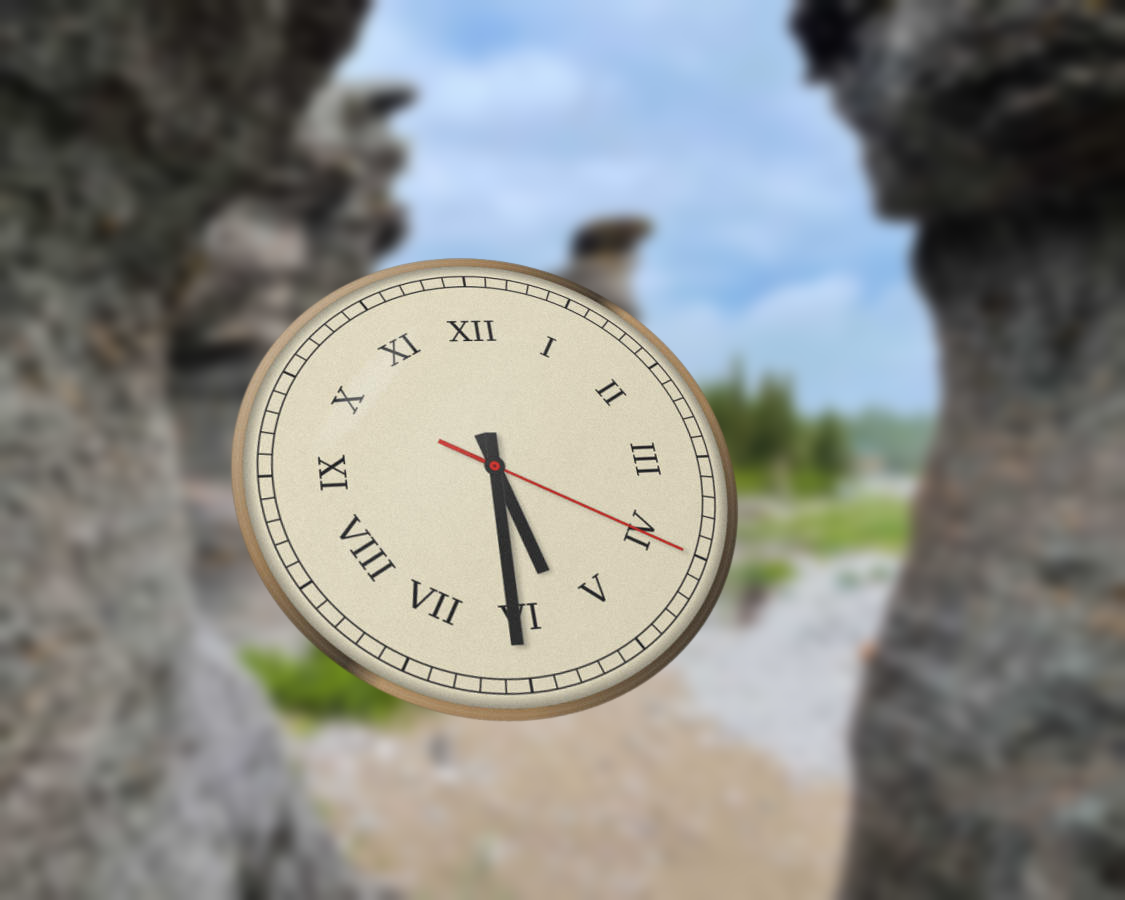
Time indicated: 5:30:20
